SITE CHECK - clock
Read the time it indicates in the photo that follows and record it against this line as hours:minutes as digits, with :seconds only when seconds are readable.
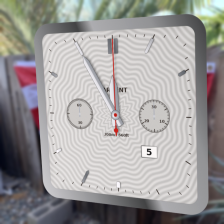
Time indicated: 11:55
